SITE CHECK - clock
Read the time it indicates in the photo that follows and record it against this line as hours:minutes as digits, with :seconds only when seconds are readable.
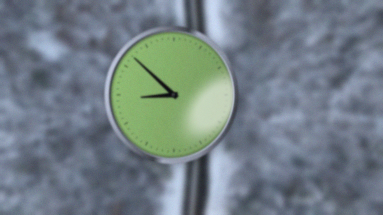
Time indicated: 8:52
